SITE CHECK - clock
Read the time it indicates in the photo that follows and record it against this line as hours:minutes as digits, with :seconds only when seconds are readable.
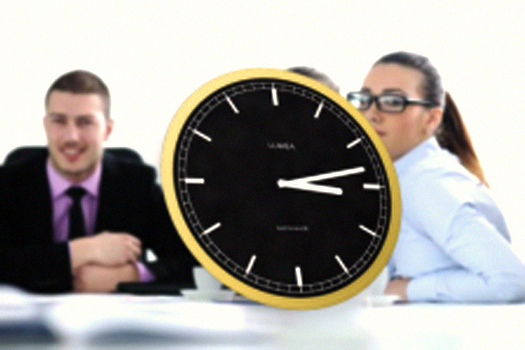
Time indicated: 3:13
